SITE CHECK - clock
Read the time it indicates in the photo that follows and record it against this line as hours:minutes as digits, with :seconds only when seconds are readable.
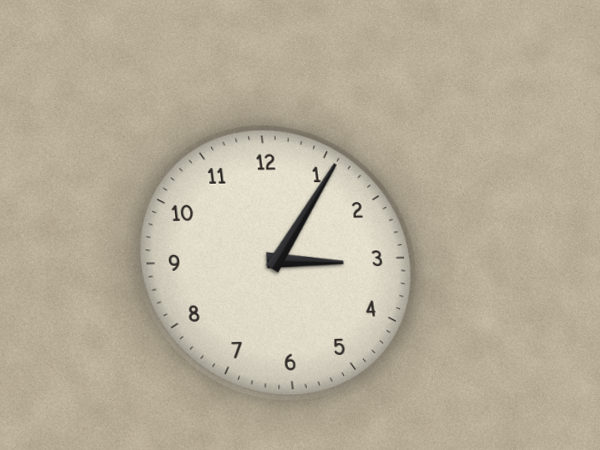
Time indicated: 3:06
